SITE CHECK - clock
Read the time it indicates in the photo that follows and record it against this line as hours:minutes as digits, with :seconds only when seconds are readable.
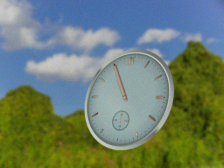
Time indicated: 10:55
